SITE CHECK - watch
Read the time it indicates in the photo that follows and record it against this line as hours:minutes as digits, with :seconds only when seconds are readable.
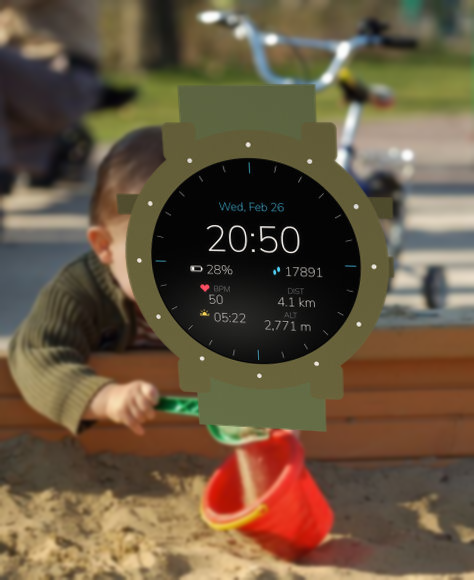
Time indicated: 20:50
